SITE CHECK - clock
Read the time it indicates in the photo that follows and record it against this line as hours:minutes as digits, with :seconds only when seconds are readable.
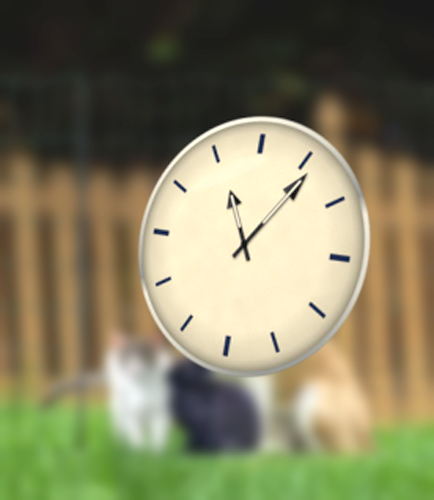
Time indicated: 11:06
